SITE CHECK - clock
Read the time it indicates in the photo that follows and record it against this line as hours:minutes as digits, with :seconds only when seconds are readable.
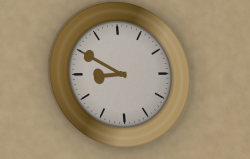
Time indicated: 8:50
